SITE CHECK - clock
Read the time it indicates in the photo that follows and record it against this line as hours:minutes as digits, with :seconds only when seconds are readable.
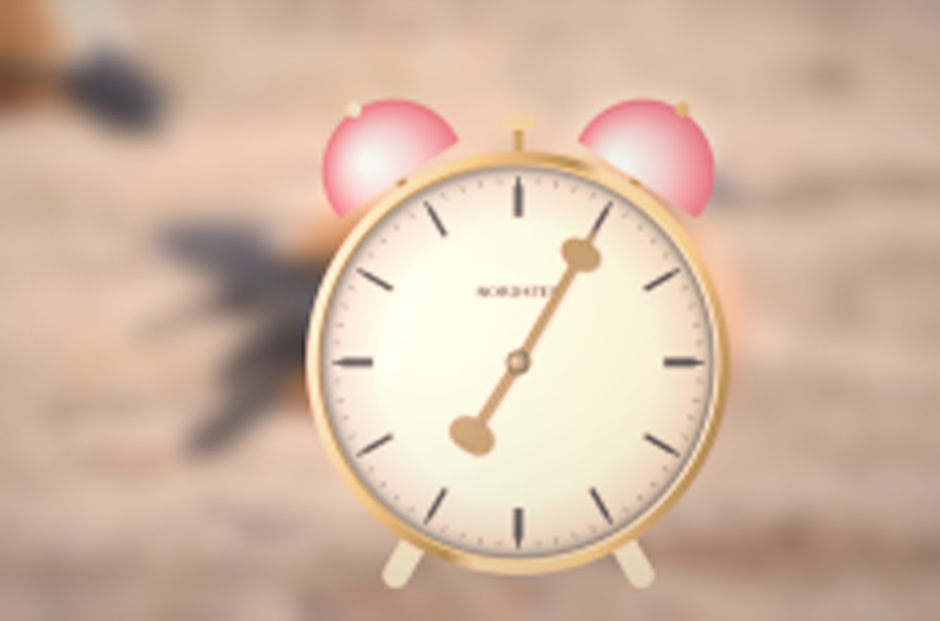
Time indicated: 7:05
